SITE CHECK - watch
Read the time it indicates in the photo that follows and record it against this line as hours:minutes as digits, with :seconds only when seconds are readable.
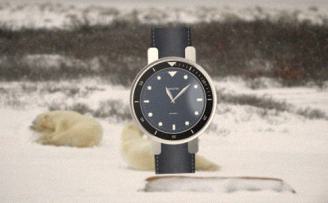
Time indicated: 11:08
